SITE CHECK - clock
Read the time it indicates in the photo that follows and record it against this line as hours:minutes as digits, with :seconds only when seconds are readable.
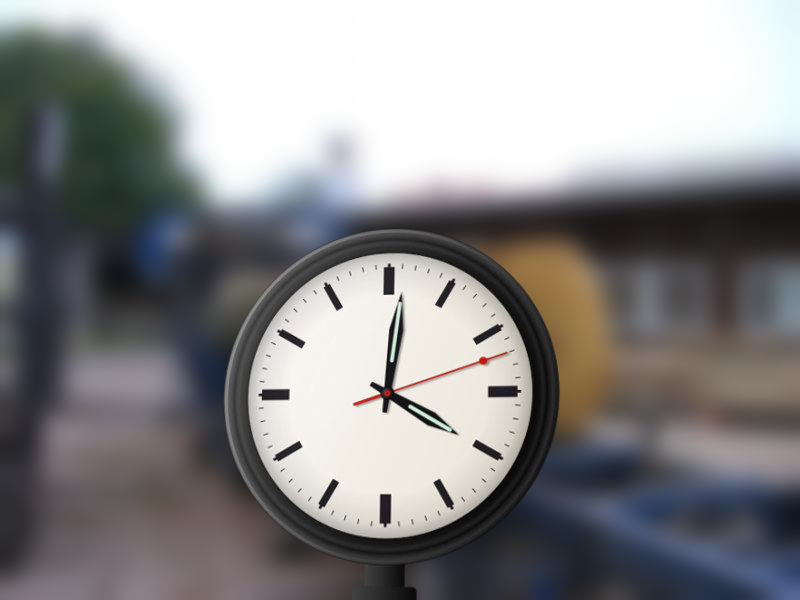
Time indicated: 4:01:12
